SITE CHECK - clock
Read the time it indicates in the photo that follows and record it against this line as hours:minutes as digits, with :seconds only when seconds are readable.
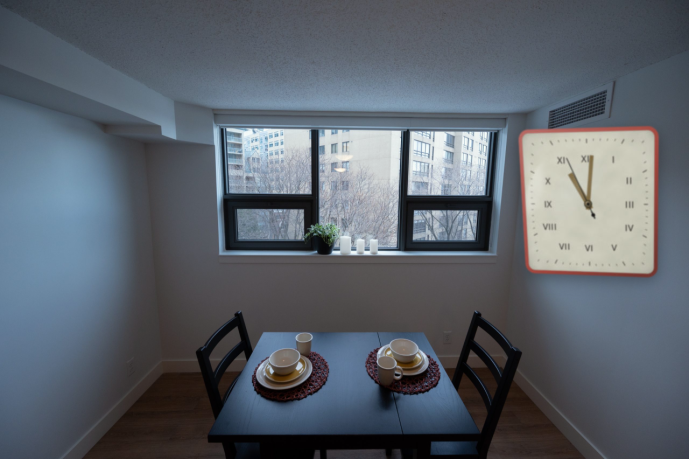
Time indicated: 11:00:56
